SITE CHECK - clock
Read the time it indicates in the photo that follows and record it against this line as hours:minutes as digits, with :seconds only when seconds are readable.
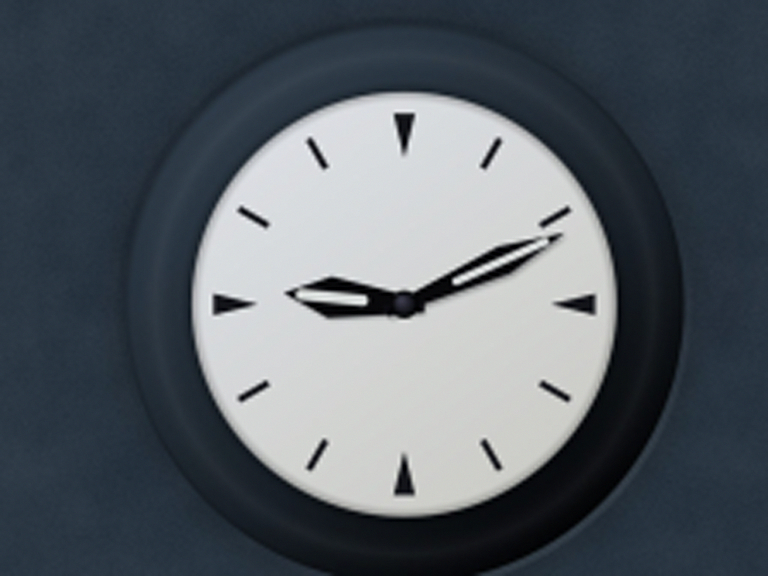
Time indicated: 9:11
